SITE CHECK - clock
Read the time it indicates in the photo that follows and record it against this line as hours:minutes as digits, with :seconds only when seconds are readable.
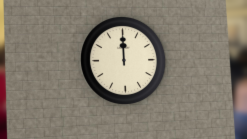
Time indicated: 12:00
